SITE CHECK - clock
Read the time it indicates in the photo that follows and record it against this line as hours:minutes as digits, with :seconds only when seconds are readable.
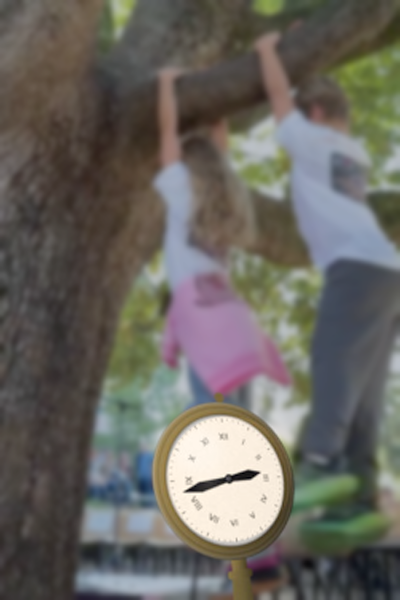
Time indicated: 2:43
